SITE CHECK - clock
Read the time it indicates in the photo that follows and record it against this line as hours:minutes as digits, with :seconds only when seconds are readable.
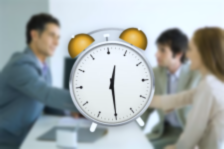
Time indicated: 12:30
